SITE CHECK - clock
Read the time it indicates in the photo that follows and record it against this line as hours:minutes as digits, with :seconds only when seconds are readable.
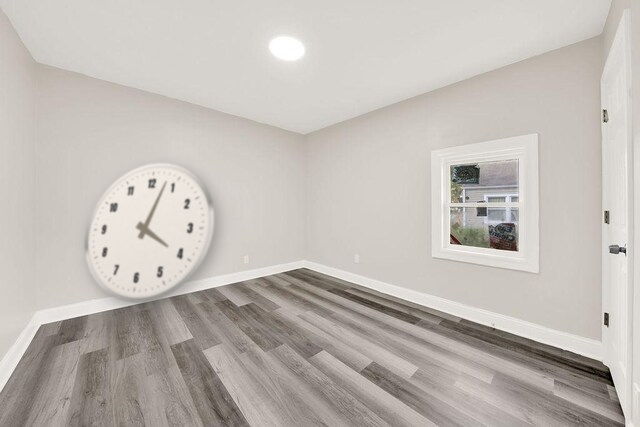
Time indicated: 4:03
